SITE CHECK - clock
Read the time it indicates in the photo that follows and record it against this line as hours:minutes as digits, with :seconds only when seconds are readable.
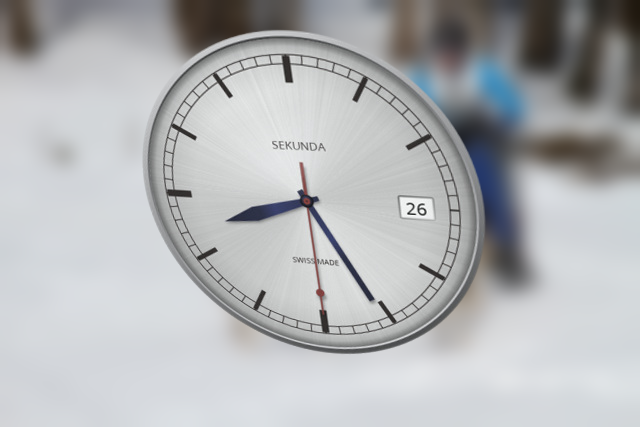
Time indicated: 8:25:30
